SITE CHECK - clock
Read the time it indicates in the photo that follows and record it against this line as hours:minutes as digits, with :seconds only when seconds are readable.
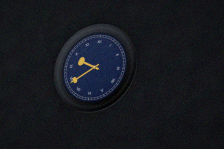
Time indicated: 9:39
